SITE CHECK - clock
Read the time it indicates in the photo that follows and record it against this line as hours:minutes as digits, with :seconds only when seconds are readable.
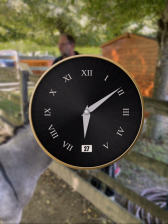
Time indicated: 6:09
